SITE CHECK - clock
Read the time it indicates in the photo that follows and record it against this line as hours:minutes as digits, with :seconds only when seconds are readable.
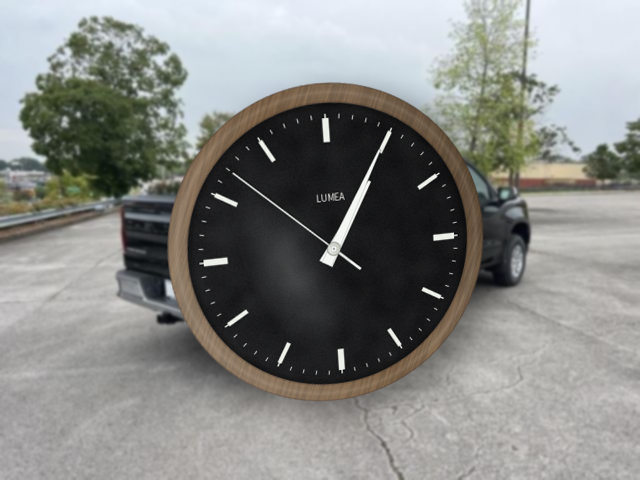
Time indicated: 1:04:52
